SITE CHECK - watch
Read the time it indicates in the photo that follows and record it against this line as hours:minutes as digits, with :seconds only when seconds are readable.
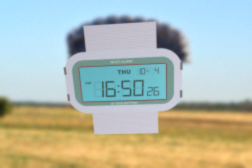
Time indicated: 16:50
